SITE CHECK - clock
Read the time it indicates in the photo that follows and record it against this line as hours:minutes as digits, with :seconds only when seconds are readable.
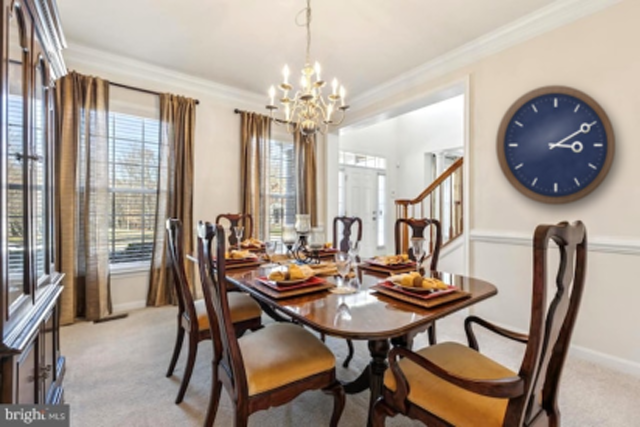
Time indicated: 3:10
